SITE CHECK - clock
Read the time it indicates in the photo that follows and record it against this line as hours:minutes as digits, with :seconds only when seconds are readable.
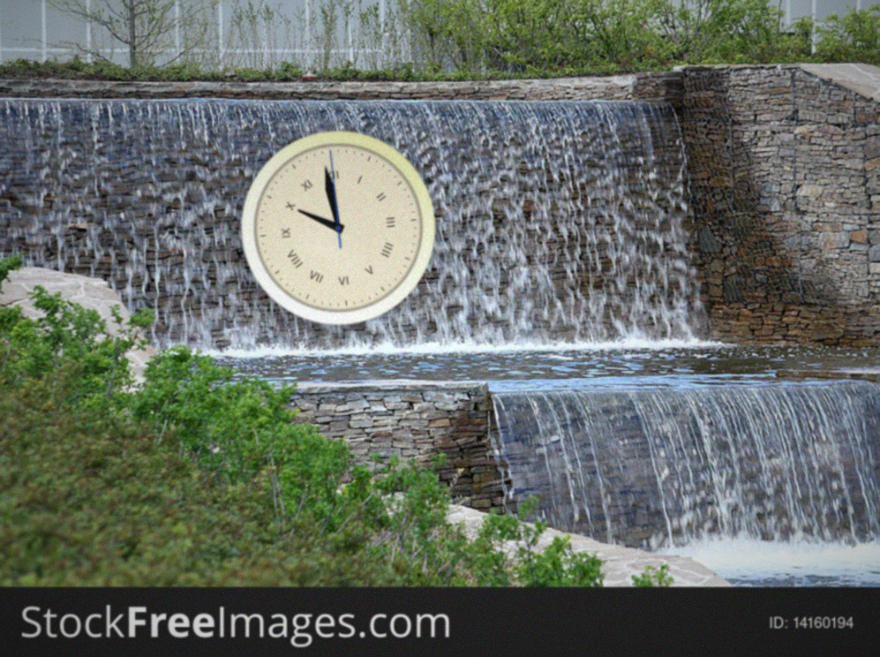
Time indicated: 9:59:00
